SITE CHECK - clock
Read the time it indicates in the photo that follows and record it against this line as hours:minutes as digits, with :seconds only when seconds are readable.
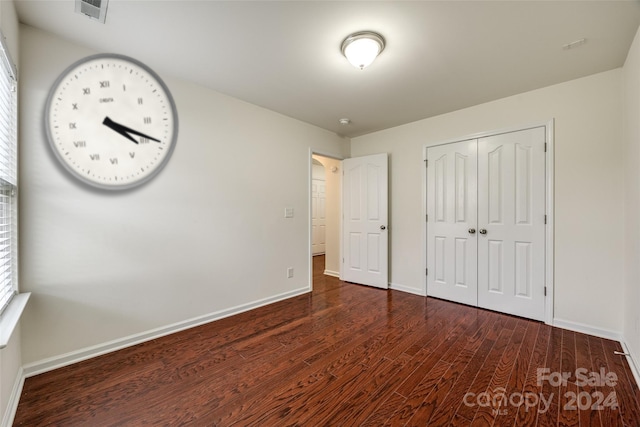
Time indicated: 4:19
